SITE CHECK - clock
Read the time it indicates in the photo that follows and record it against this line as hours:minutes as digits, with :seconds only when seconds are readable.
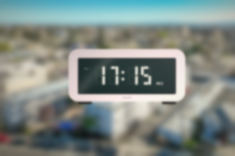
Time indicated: 17:15
